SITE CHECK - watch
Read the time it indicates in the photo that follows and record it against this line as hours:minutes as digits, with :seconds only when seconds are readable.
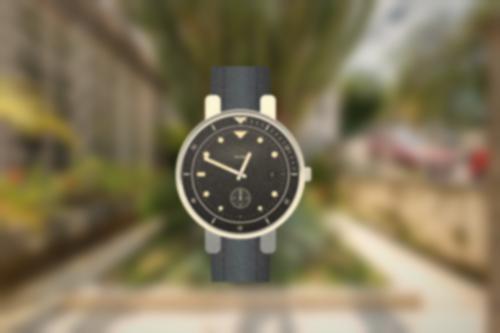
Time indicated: 12:49
